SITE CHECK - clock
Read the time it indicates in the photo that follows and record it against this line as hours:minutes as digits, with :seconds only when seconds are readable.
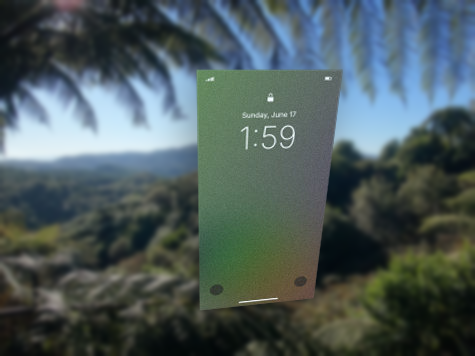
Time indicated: 1:59
